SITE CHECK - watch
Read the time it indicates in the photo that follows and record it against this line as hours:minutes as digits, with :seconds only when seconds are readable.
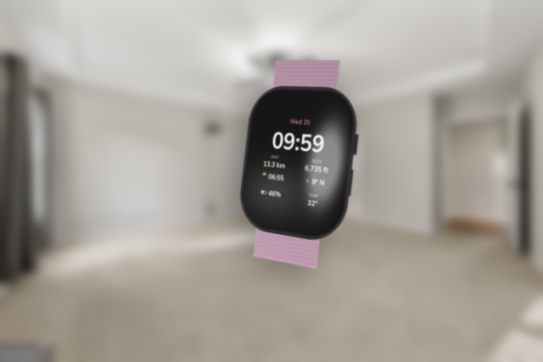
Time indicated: 9:59
